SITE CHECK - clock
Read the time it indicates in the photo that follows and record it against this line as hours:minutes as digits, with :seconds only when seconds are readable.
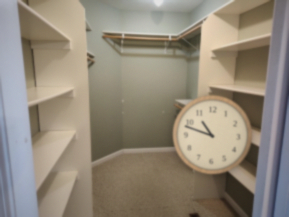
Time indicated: 10:48
